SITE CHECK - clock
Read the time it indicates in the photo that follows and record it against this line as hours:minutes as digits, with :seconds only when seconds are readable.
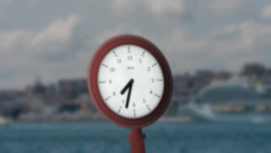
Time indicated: 7:33
